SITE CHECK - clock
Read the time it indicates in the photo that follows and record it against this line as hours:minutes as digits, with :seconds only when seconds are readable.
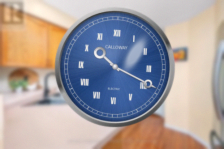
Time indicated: 10:19
